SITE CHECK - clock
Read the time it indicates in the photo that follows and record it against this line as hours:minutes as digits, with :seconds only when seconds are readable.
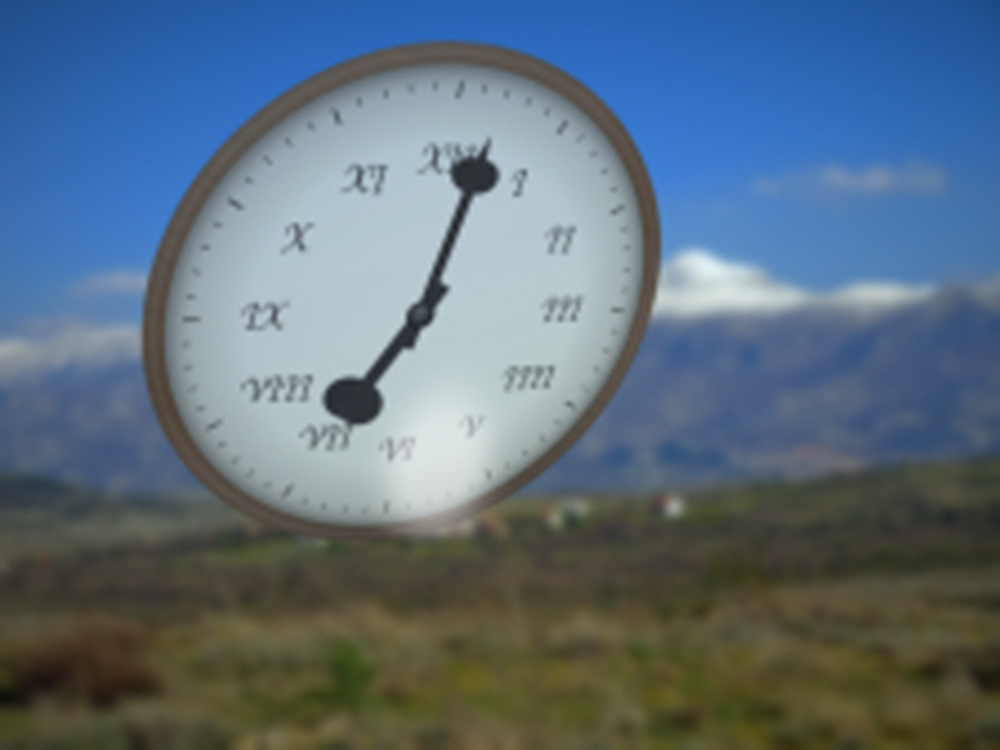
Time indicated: 7:02
